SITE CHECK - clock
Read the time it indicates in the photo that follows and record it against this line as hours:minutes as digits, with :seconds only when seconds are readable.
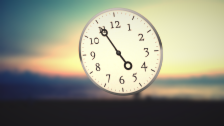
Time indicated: 4:55
